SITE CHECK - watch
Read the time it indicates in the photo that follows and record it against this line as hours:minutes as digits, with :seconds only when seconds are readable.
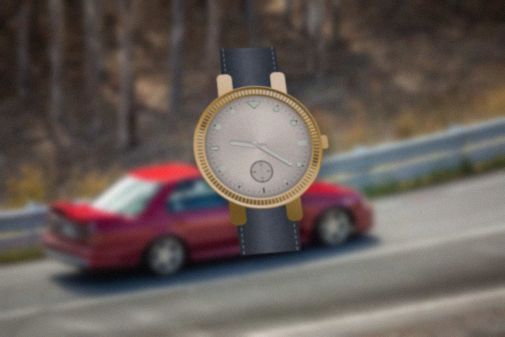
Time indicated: 9:21
